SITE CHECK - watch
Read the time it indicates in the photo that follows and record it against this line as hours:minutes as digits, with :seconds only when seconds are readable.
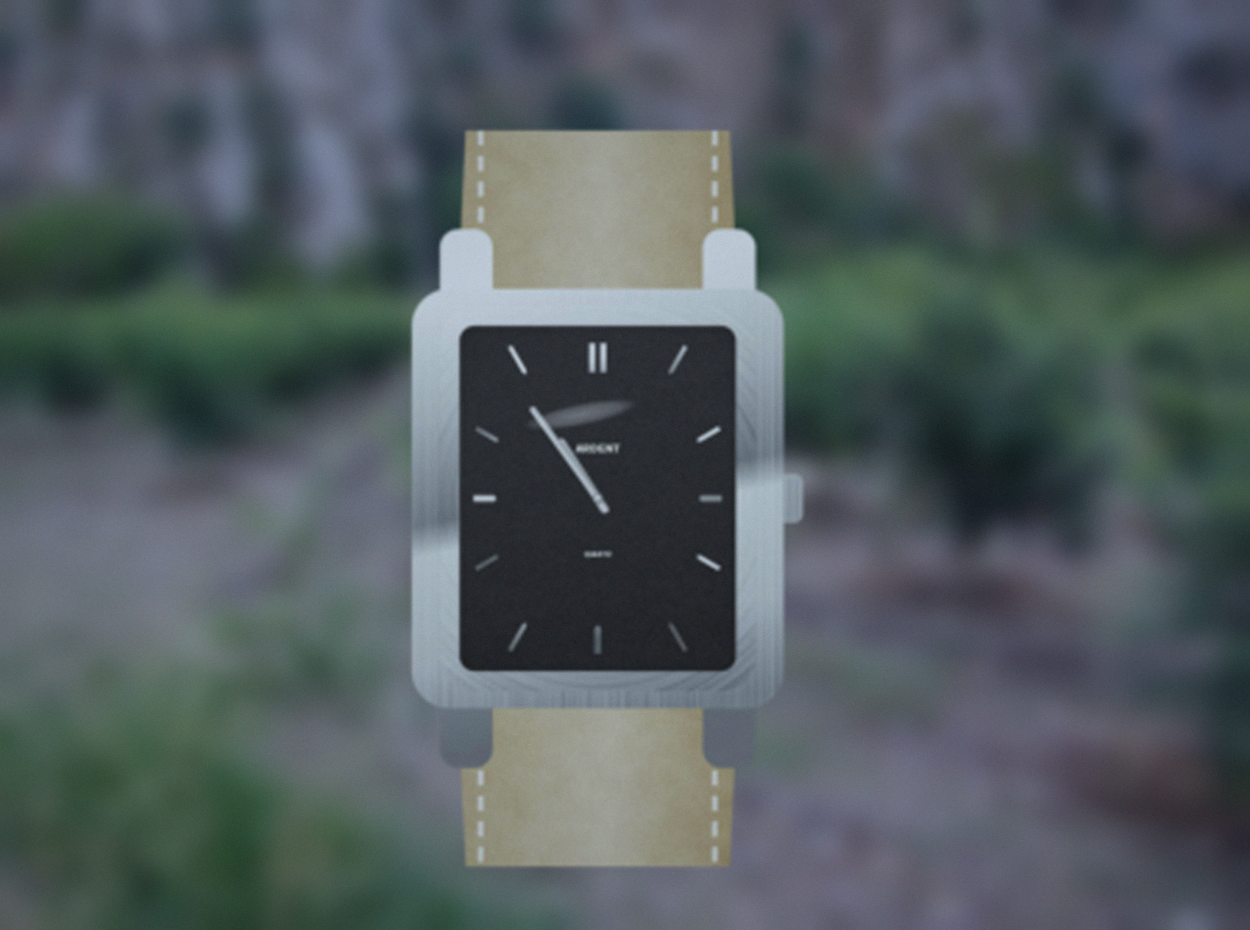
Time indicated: 10:54
